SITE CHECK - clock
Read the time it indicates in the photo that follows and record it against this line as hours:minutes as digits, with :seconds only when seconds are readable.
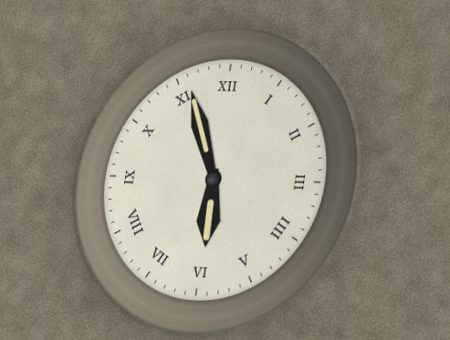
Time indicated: 5:56
